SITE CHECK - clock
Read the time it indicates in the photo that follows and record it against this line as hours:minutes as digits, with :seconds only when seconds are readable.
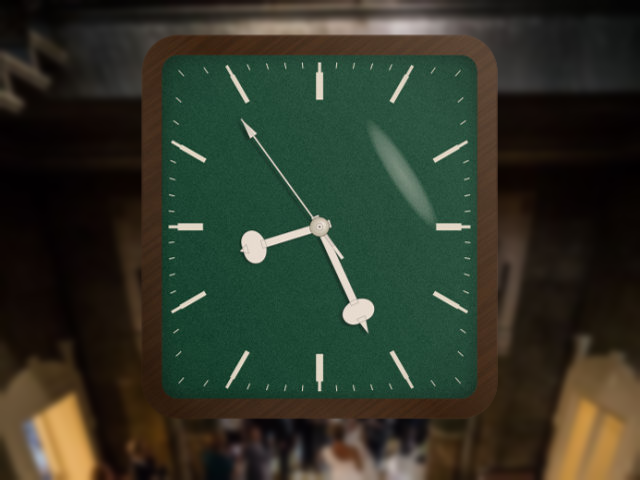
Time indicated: 8:25:54
